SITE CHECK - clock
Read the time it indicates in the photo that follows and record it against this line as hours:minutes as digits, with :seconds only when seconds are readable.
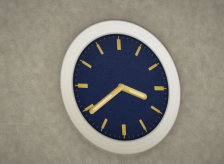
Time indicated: 3:39
